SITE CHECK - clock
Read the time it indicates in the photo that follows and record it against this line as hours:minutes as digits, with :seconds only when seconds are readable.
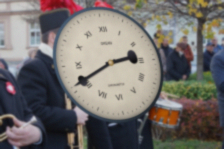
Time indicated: 2:41
